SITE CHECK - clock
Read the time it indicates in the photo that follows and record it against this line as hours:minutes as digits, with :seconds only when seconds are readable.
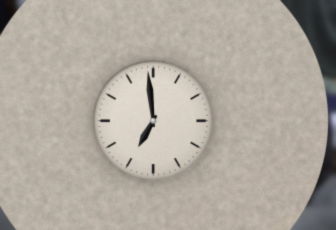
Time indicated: 6:59
